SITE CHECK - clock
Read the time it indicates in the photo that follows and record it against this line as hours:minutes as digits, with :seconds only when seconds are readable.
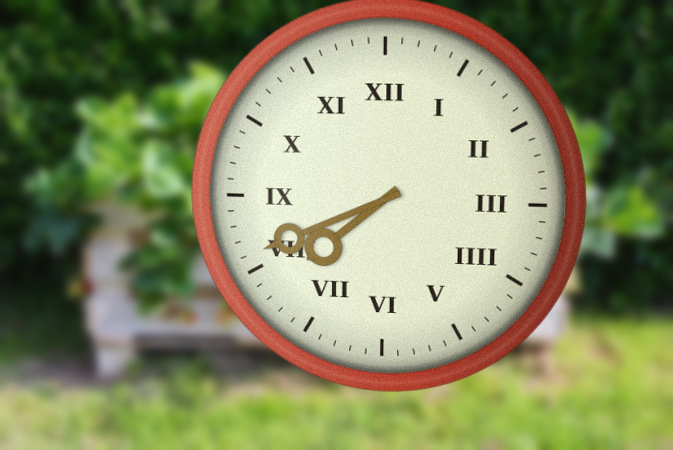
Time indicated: 7:41
